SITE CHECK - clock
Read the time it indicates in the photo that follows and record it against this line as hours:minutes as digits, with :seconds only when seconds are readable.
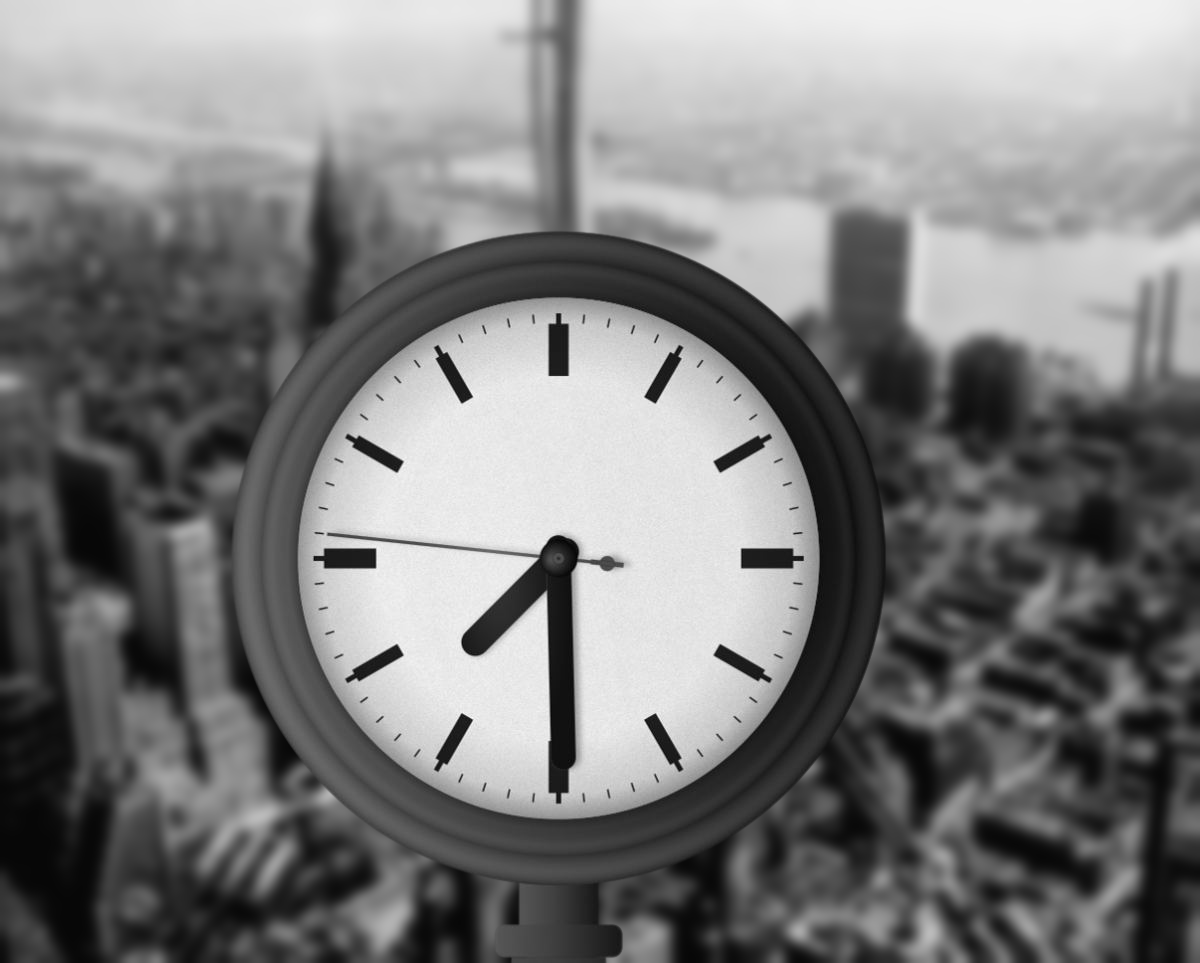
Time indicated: 7:29:46
